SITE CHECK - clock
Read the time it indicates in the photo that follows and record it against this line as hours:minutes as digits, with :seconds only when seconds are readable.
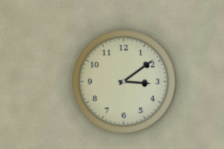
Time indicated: 3:09
